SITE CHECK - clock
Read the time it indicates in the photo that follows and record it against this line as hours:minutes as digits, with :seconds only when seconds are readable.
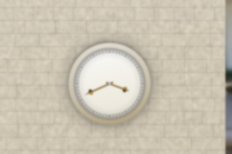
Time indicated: 3:41
